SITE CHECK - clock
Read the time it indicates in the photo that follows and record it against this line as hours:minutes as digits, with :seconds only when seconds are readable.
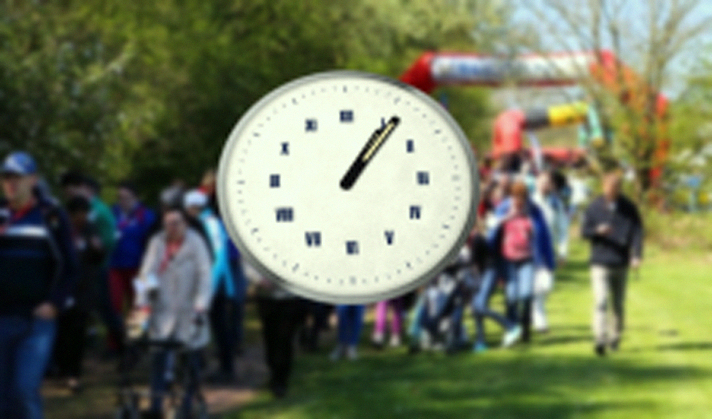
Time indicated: 1:06
